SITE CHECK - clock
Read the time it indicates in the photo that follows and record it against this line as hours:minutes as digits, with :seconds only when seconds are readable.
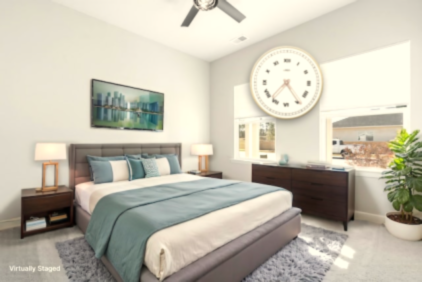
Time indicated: 7:24
